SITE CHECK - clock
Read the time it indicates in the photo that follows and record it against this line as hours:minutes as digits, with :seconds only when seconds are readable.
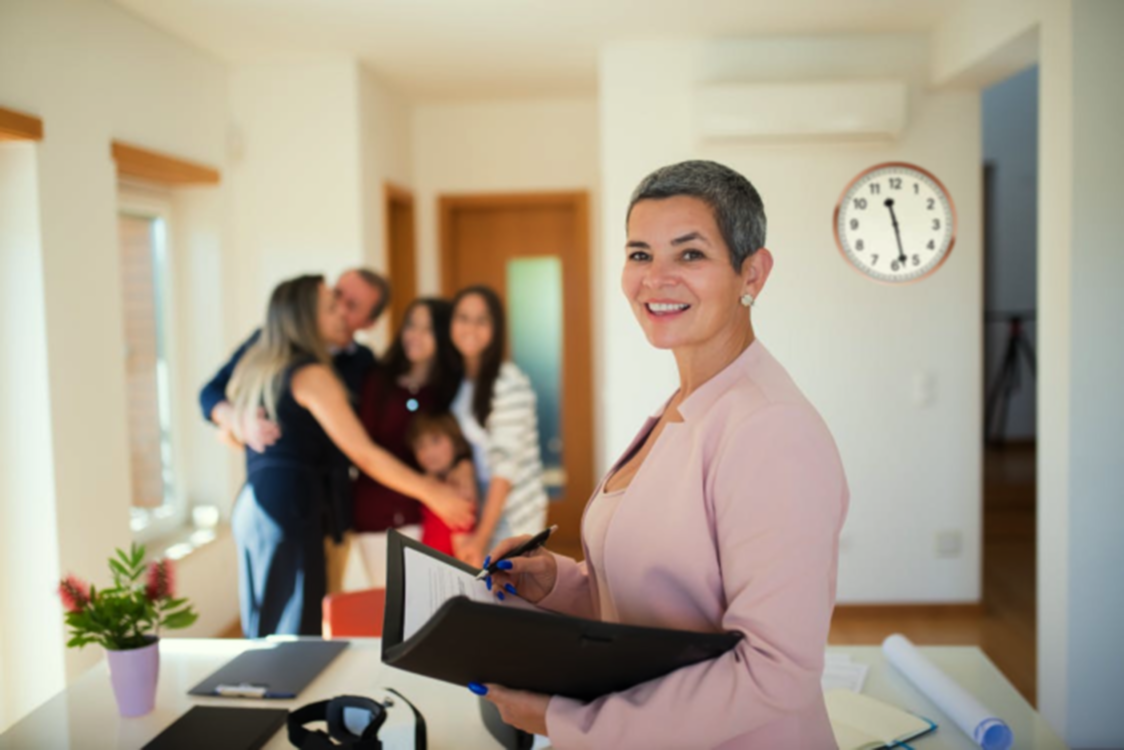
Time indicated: 11:28
